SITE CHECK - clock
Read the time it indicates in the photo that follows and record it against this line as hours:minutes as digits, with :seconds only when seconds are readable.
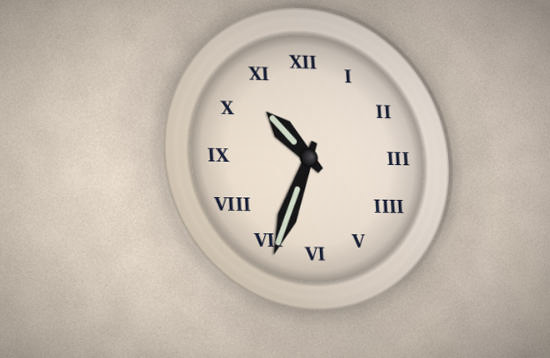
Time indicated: 10:34
